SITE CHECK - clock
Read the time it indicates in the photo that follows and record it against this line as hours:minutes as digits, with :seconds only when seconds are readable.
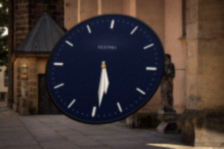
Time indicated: 5:29
